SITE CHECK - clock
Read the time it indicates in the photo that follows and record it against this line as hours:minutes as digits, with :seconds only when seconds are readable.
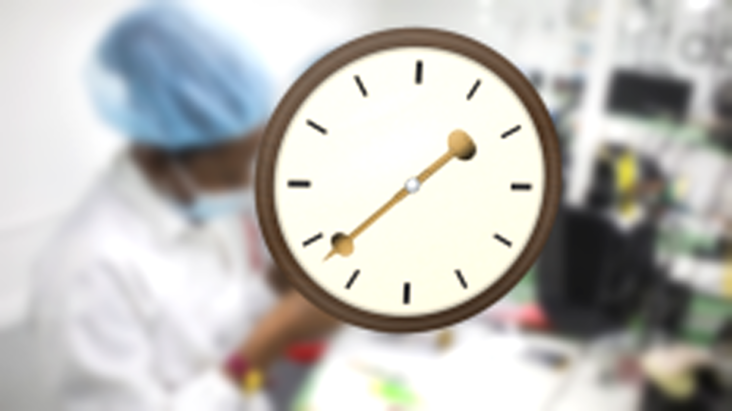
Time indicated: 1:38
